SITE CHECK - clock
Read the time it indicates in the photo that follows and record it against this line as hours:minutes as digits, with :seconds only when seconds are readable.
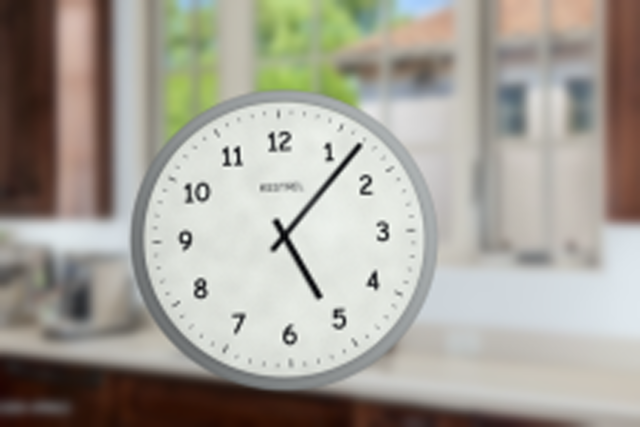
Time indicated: 5:07
